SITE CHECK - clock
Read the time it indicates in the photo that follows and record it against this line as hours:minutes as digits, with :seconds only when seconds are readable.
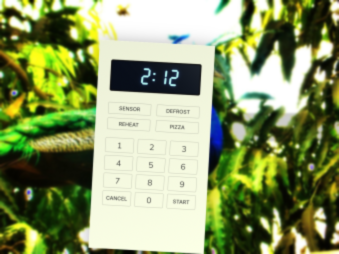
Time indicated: 2:12
